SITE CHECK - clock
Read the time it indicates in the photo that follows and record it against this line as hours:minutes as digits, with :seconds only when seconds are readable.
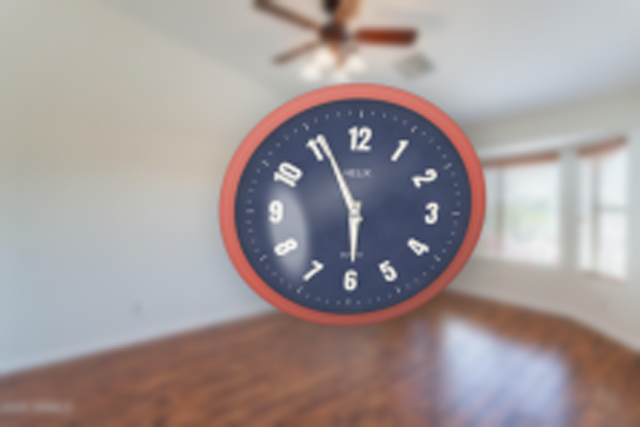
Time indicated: 5:56
